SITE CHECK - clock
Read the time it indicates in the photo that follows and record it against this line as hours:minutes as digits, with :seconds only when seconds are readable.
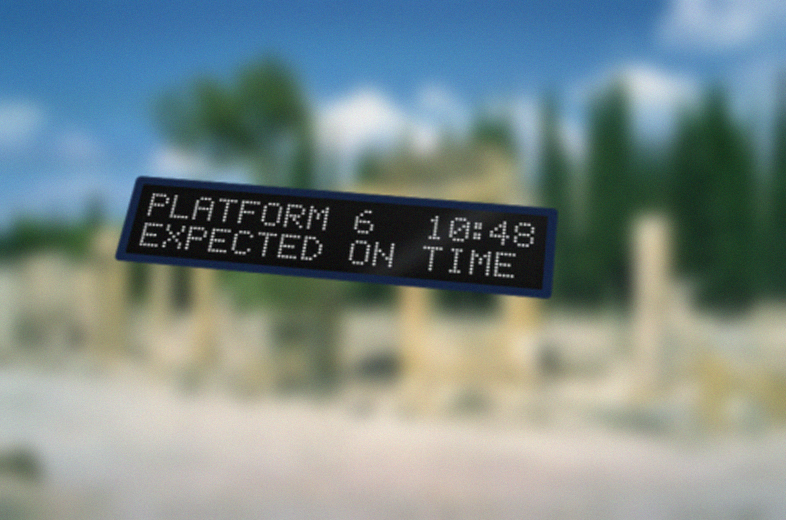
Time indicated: 10:48
